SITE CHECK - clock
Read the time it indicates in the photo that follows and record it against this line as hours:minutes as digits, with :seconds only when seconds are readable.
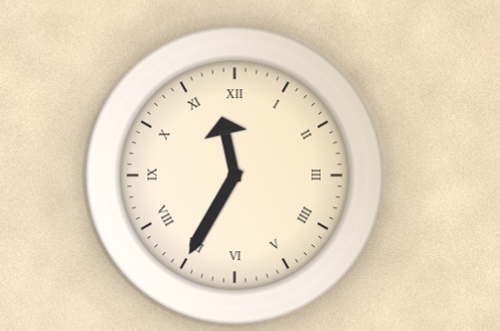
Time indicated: 11:35
